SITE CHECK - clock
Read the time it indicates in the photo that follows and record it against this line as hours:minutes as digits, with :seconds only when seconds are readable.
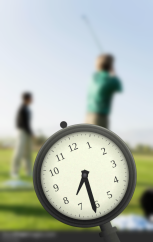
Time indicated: 7:31
